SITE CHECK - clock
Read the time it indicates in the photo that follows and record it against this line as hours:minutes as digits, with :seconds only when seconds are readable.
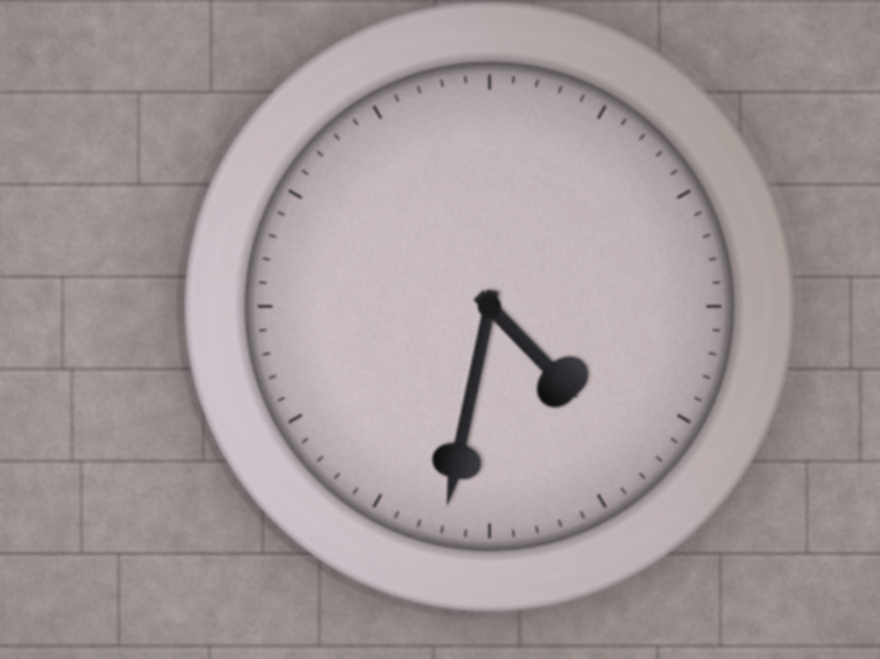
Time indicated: 4:32
